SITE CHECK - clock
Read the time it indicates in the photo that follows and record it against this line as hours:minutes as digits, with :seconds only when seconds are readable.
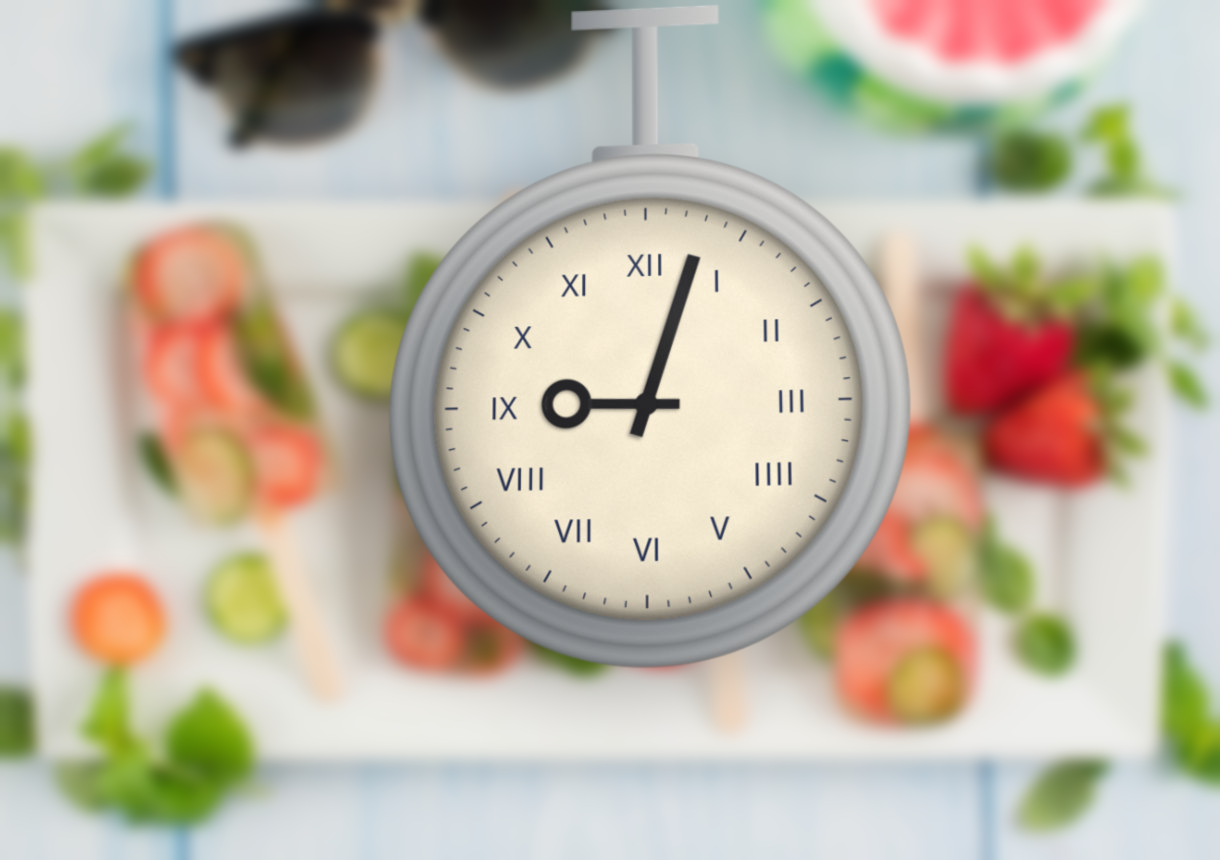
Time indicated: 9:03
